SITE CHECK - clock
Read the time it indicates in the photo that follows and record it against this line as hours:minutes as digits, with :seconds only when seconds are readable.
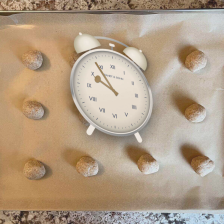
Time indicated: 9:54
